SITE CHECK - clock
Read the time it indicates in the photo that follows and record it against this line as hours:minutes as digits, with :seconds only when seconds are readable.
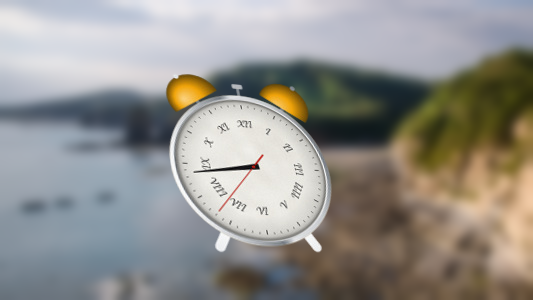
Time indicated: 8:43:37
